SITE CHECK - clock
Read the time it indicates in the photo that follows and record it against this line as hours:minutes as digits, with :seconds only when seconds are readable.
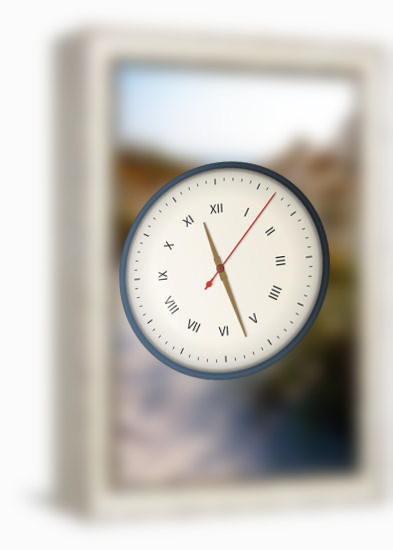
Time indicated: 11:27:07
